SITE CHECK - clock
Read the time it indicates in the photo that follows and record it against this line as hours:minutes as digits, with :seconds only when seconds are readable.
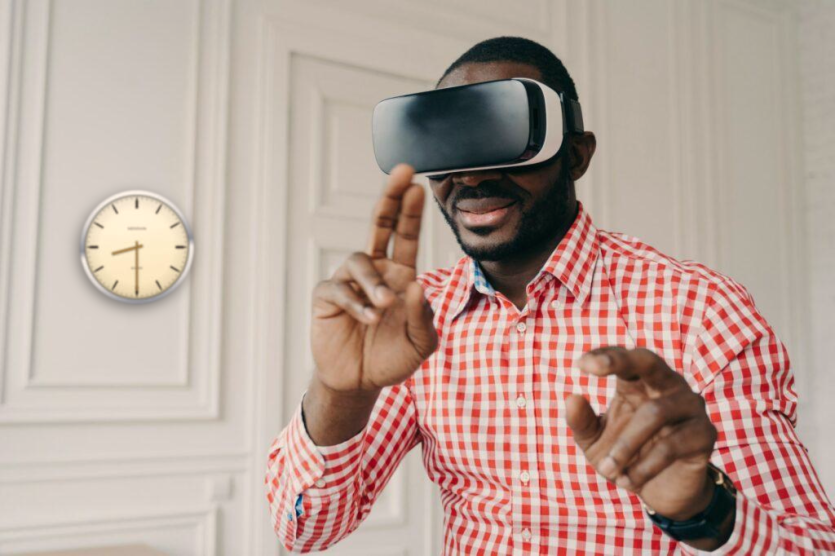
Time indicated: 8:30
